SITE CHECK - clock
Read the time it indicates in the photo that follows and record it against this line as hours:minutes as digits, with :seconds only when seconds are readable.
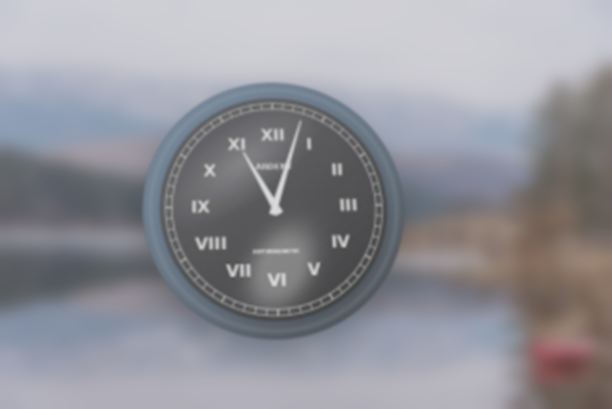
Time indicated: 11:03
